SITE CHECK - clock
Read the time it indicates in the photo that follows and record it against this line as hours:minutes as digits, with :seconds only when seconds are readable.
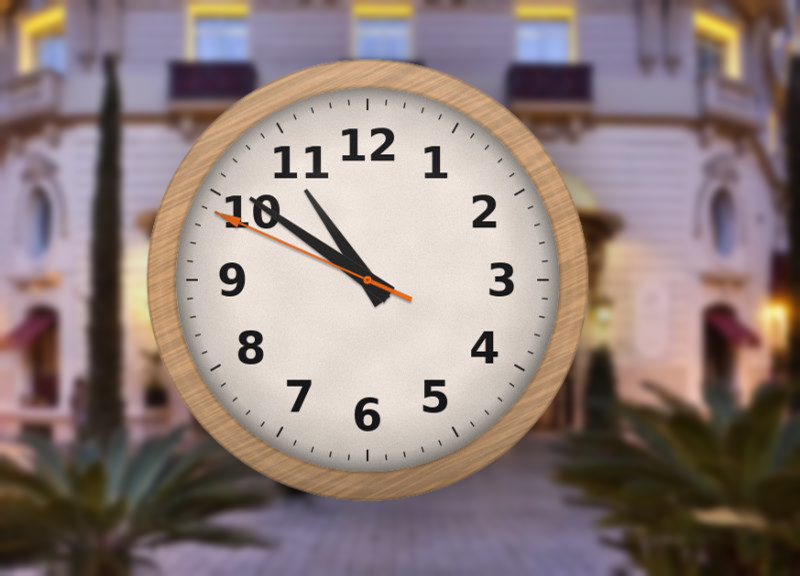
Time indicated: 10:50:49
